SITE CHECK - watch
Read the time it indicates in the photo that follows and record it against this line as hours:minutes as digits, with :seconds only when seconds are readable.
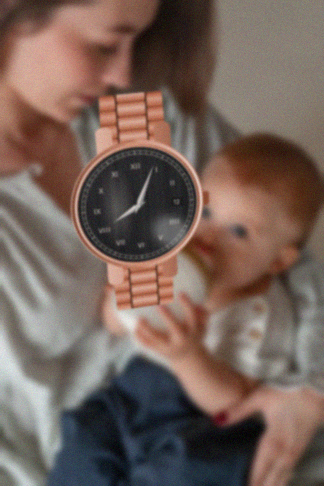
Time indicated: 8:04
